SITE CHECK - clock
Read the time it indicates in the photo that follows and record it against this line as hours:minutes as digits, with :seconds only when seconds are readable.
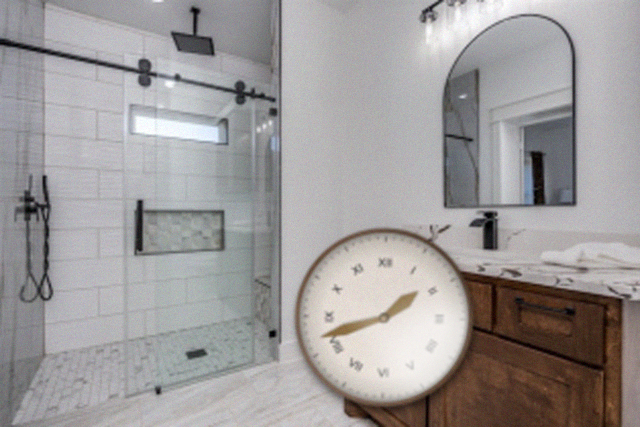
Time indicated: 1:42
